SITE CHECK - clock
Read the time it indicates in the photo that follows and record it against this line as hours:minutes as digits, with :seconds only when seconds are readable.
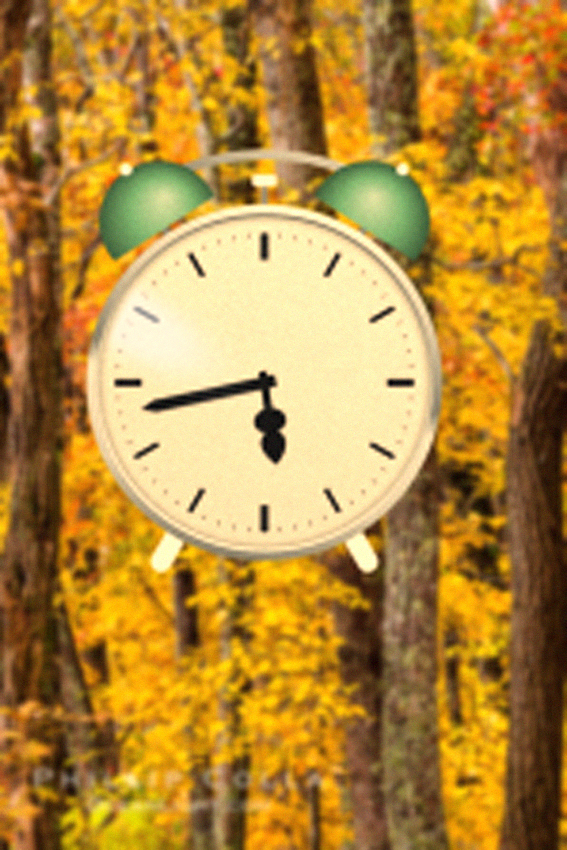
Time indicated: 5:43
